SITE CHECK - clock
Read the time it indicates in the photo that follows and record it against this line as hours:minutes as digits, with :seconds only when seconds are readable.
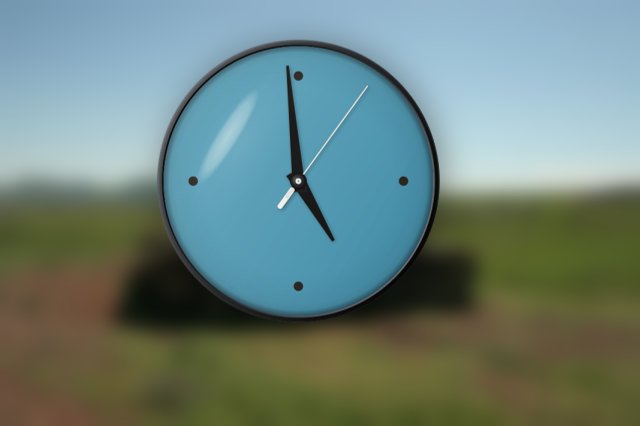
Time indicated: 4:59:06
